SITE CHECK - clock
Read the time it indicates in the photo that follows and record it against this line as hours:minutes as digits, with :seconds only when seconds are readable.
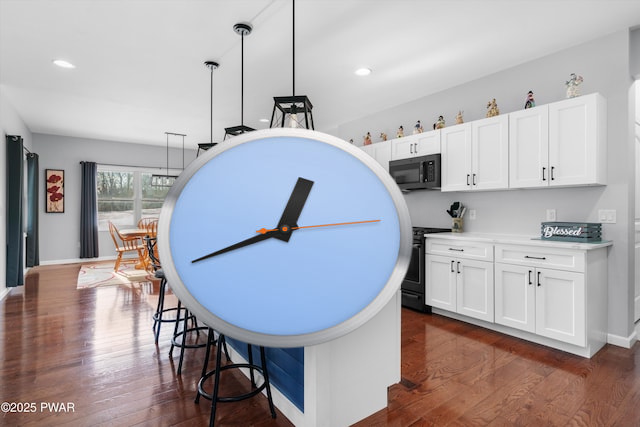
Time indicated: 12:41:14
